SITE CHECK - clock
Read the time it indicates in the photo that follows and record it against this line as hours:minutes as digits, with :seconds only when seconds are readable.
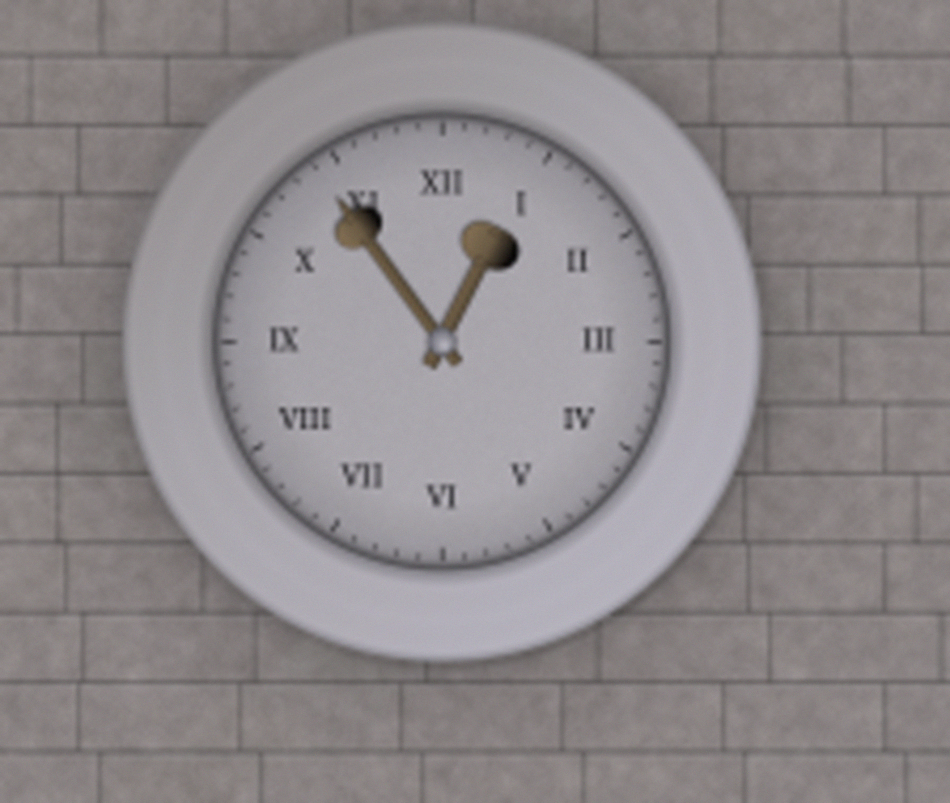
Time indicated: 12:54
